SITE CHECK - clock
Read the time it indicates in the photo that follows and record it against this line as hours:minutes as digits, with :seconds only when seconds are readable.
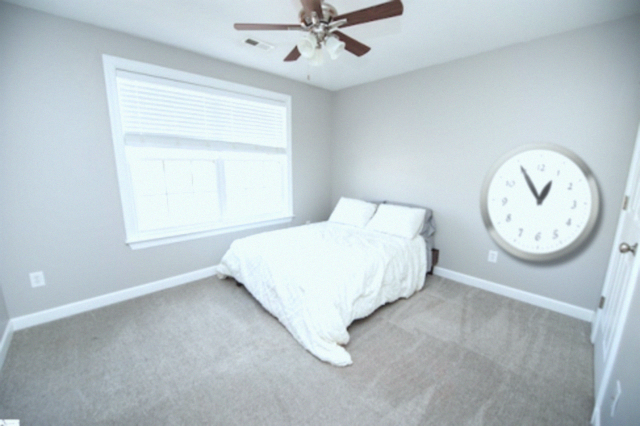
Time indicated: 12:55
